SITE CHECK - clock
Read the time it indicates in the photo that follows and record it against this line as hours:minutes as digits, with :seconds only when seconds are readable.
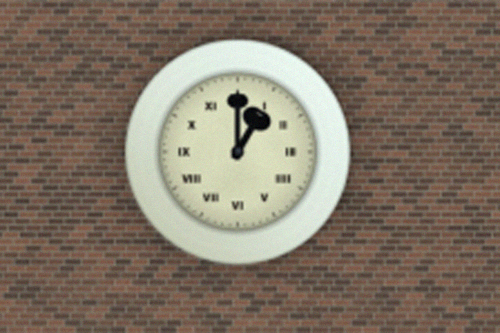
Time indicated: 1:00
